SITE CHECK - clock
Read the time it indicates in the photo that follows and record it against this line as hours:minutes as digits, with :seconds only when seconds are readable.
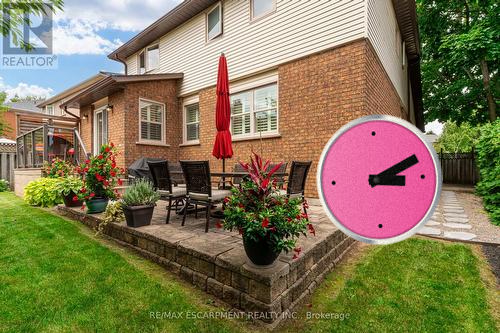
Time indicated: 3:11
